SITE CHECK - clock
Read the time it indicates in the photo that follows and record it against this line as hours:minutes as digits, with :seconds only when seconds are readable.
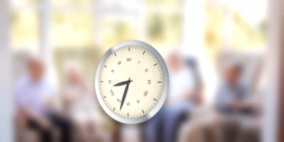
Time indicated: 8:33
